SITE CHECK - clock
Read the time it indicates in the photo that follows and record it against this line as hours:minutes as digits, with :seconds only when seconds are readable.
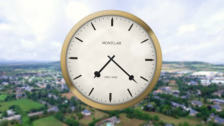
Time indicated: 7:22
